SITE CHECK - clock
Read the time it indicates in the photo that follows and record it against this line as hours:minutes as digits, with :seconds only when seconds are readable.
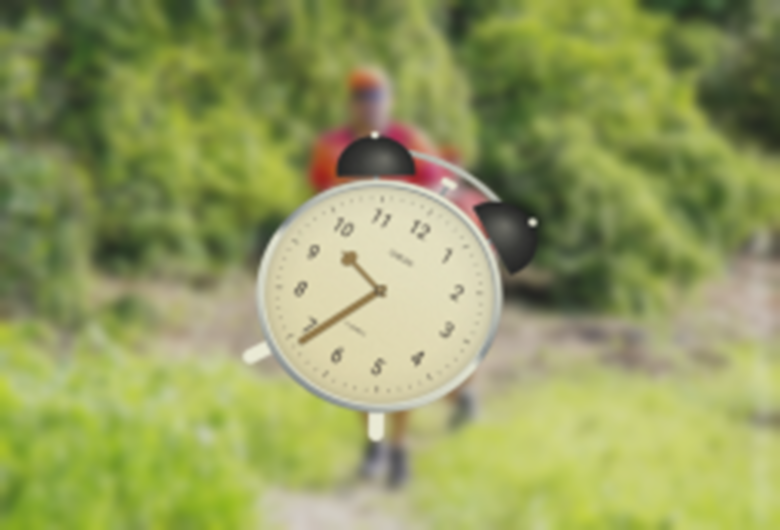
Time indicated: 9:34
